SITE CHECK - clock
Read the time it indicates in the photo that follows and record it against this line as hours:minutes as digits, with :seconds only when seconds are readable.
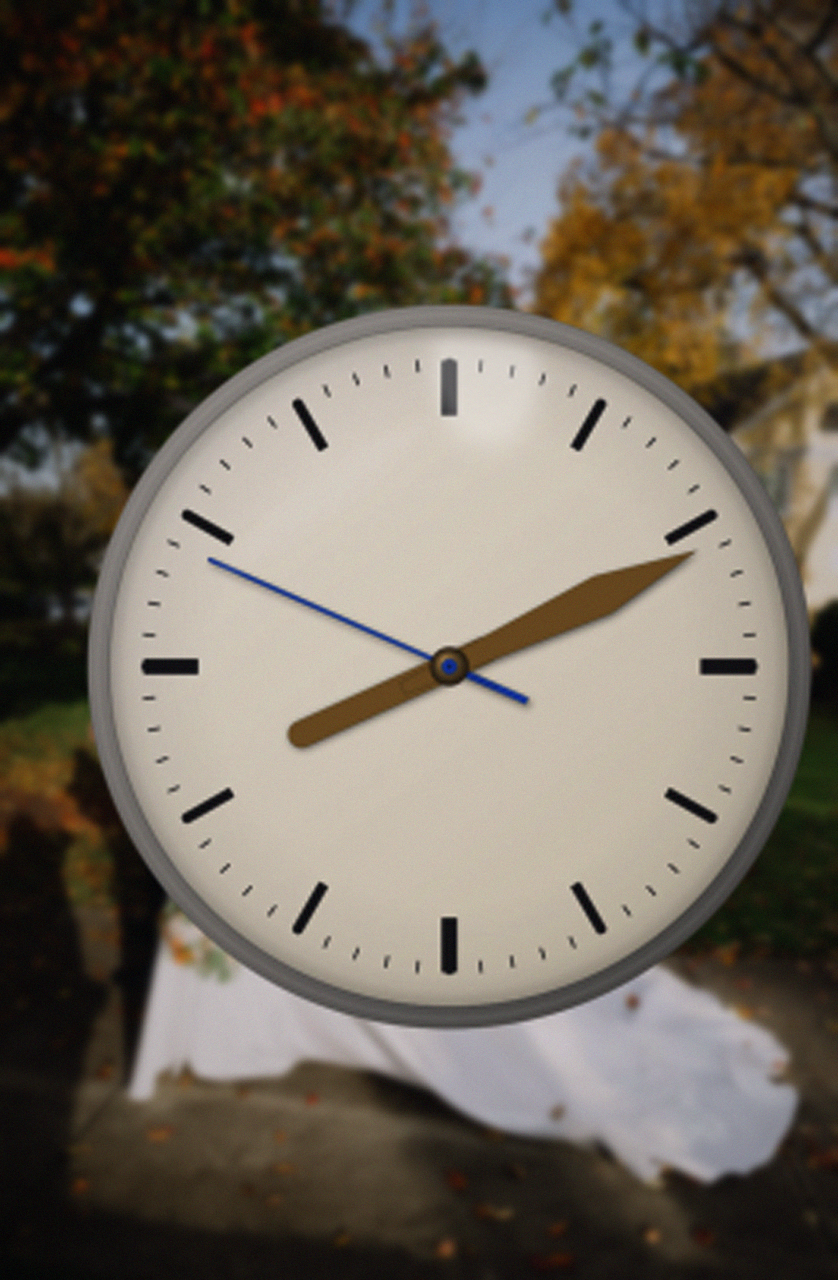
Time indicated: 8:10:49
